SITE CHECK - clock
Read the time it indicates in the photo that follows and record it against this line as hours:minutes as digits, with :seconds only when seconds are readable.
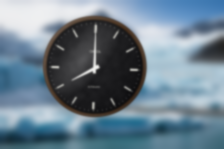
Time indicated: 8:00
